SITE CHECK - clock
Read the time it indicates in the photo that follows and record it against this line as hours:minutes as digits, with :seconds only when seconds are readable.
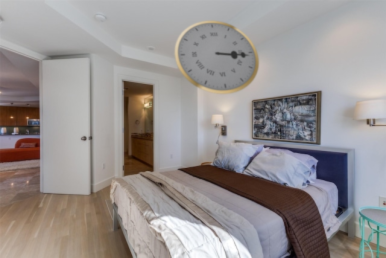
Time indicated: 3:16
